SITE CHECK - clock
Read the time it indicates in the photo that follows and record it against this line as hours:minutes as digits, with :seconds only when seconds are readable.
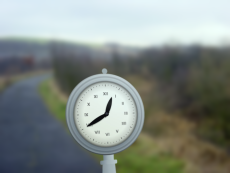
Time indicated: 12:40
